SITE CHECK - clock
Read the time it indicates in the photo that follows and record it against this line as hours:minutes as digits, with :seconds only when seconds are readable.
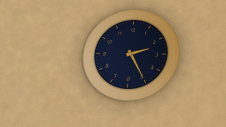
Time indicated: 2:25
